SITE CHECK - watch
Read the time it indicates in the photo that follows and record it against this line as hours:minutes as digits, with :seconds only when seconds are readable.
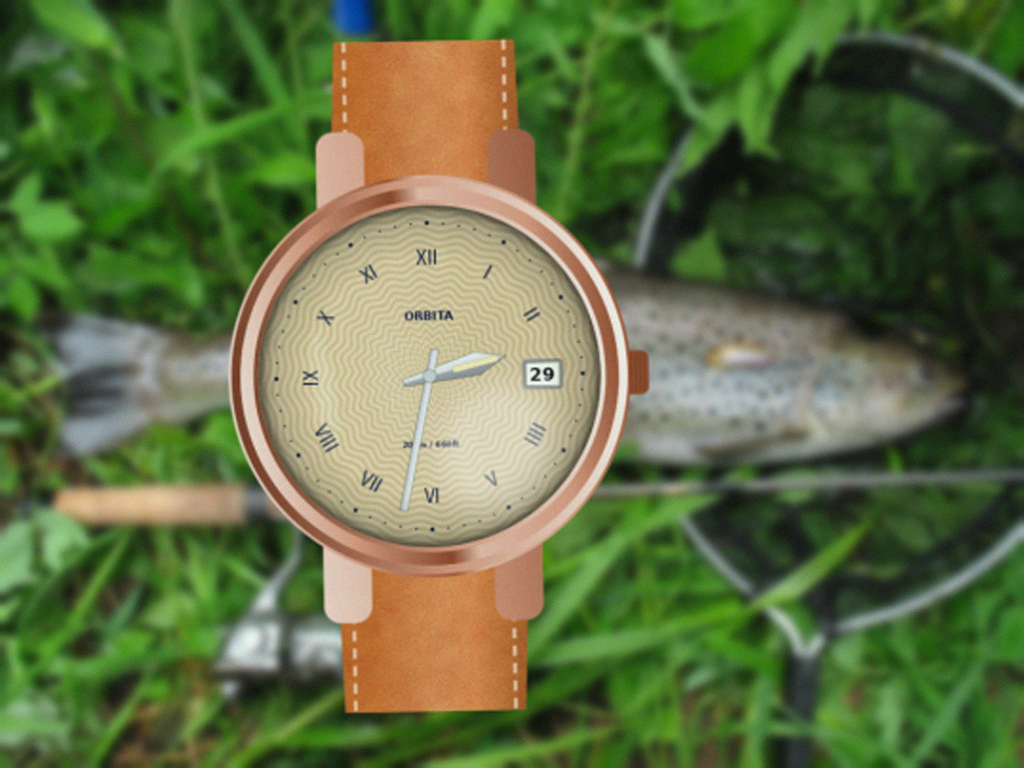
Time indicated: 2:32
